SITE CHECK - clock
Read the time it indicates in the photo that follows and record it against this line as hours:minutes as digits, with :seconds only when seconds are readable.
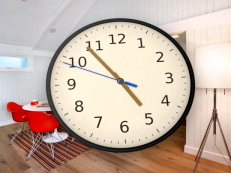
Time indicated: 4:53:49
